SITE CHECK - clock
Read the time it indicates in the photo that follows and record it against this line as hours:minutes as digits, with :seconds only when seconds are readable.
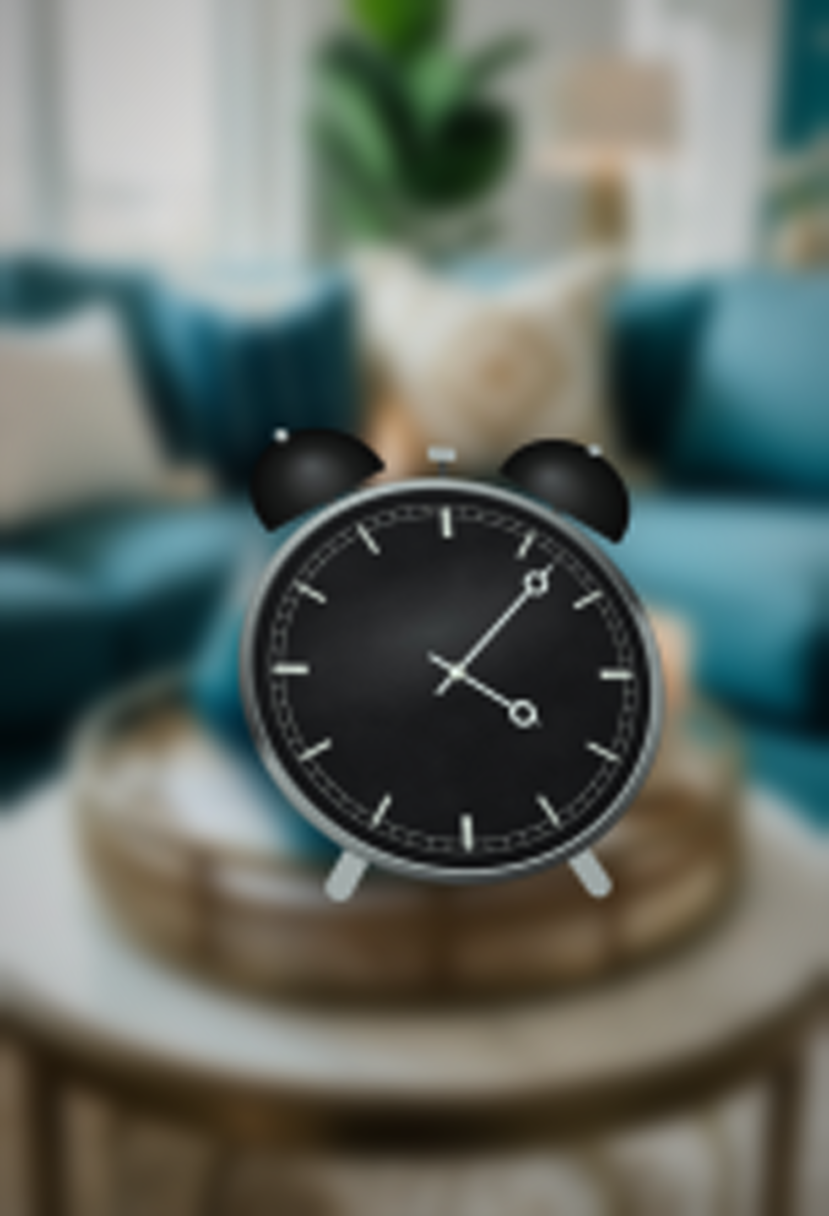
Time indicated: 4:07
